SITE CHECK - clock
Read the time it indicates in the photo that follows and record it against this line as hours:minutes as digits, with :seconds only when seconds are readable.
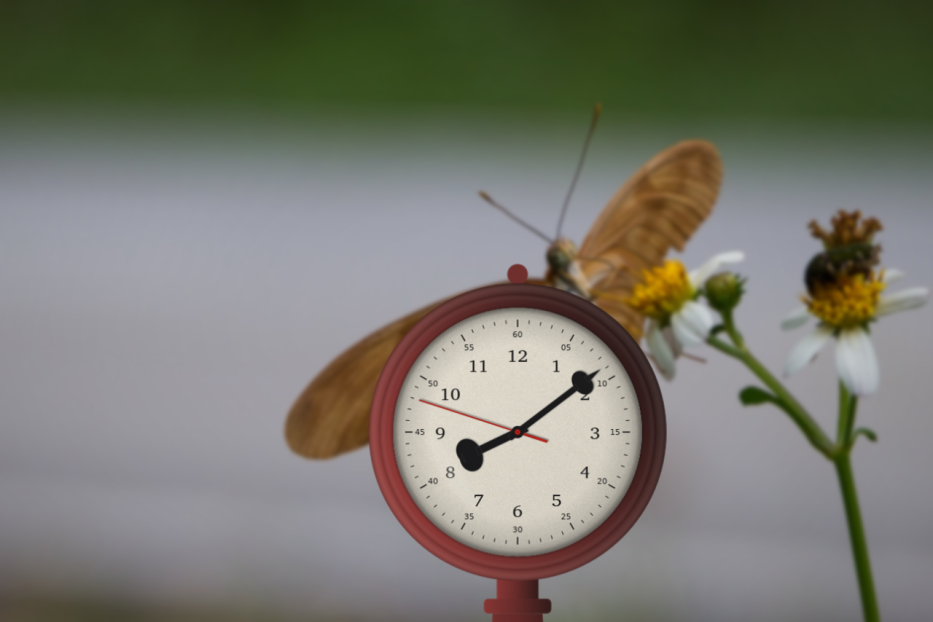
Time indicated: 8:08:48
